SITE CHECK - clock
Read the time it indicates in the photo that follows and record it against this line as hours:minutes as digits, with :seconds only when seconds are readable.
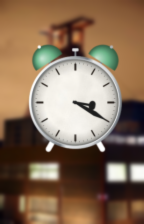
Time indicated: 3:20
